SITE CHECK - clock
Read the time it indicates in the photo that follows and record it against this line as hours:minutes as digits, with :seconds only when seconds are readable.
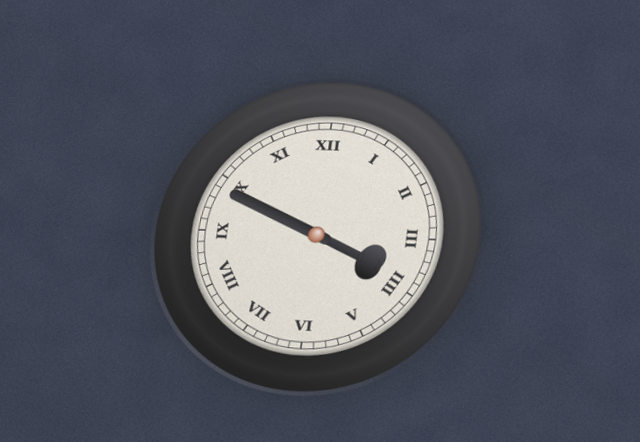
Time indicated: 3:49
